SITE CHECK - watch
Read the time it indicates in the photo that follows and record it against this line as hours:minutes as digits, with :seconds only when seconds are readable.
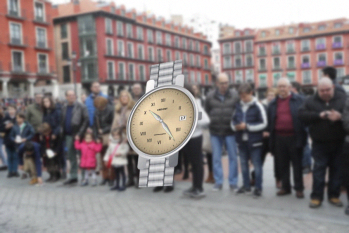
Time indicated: 10:24
